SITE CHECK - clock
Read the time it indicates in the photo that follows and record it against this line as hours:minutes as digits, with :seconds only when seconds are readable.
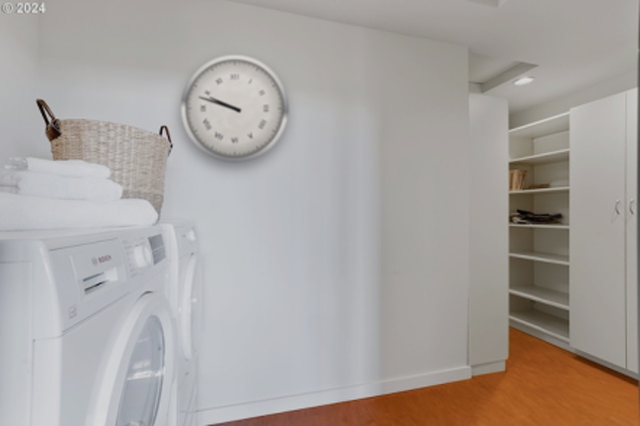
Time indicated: 9:48
